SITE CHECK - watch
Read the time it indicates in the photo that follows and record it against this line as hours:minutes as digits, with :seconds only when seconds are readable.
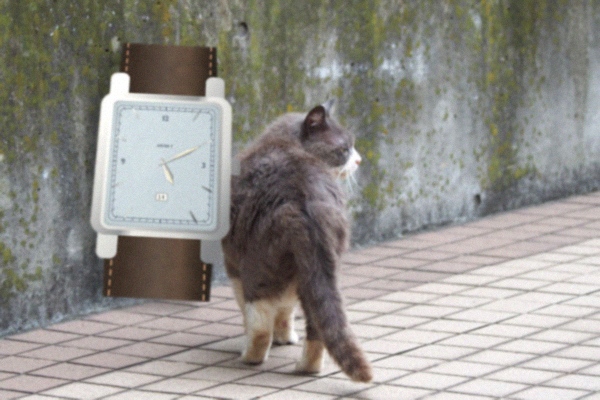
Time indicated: 5:10
